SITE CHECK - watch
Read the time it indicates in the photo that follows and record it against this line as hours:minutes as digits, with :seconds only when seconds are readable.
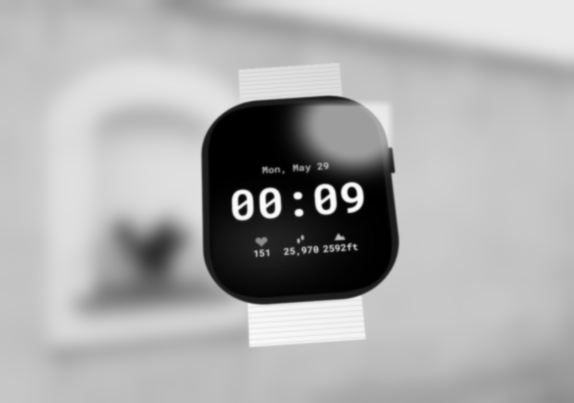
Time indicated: 0:09
